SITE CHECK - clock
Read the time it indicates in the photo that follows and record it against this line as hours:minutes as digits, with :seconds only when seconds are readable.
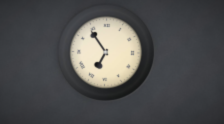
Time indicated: 6:54
